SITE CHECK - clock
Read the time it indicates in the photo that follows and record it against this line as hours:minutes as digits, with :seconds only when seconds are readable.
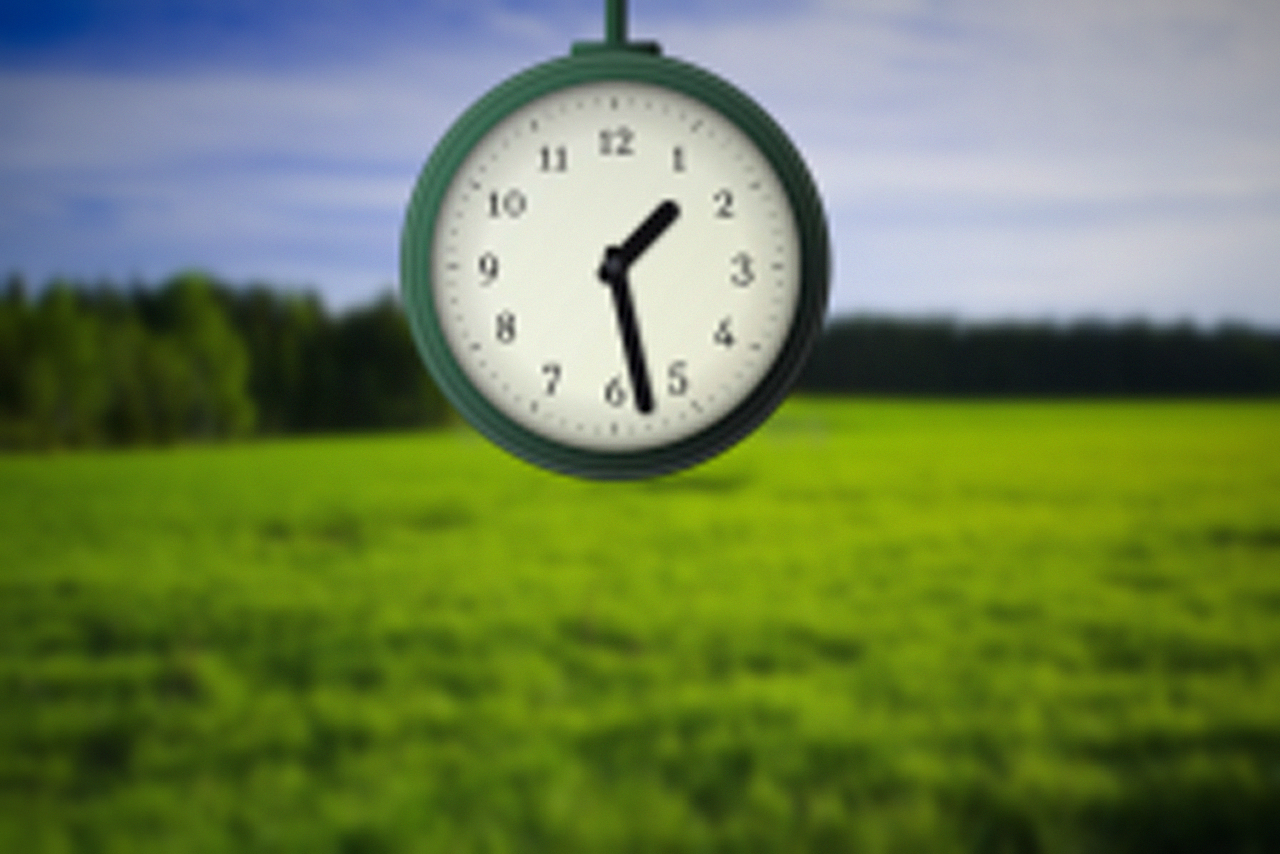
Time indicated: 1:28
